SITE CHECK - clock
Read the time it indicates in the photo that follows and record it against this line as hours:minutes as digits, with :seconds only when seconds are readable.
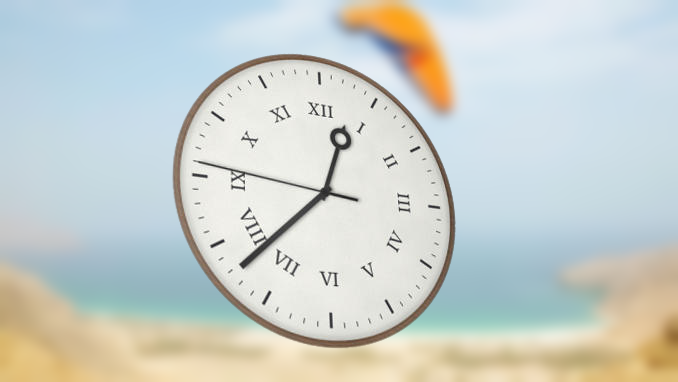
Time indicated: 12:37:46
